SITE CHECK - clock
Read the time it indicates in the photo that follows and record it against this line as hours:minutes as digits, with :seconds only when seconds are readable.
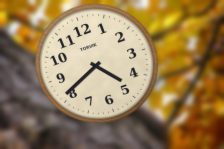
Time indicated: 4:41
